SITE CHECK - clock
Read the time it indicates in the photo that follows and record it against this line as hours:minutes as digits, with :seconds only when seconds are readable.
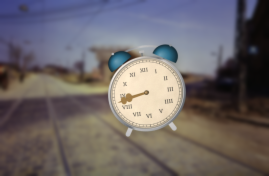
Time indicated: 8:43
